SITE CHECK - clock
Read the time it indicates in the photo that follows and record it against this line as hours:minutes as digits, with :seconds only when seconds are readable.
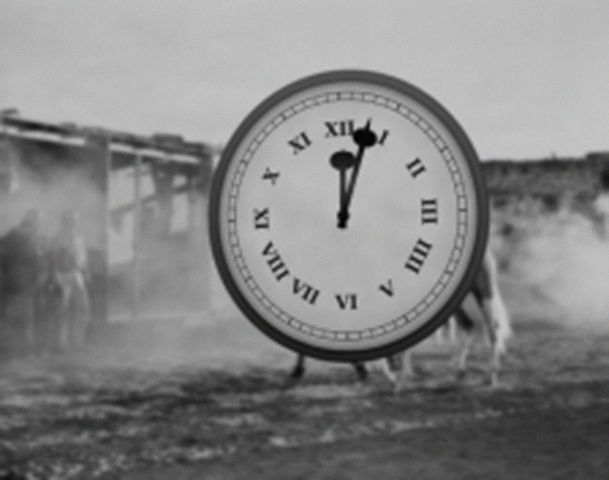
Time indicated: 12:03
